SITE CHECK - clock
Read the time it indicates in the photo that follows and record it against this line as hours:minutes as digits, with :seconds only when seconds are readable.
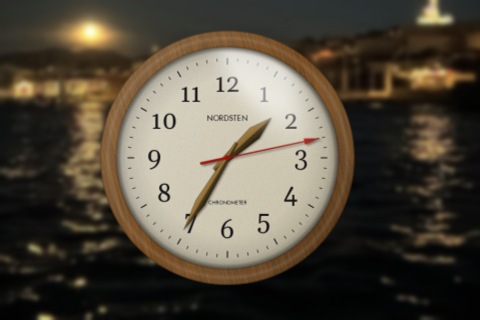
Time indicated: 1:35:13
